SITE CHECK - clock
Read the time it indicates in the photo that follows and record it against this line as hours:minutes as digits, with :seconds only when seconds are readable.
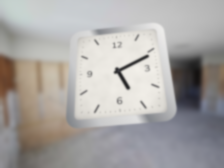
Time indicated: 5:11
